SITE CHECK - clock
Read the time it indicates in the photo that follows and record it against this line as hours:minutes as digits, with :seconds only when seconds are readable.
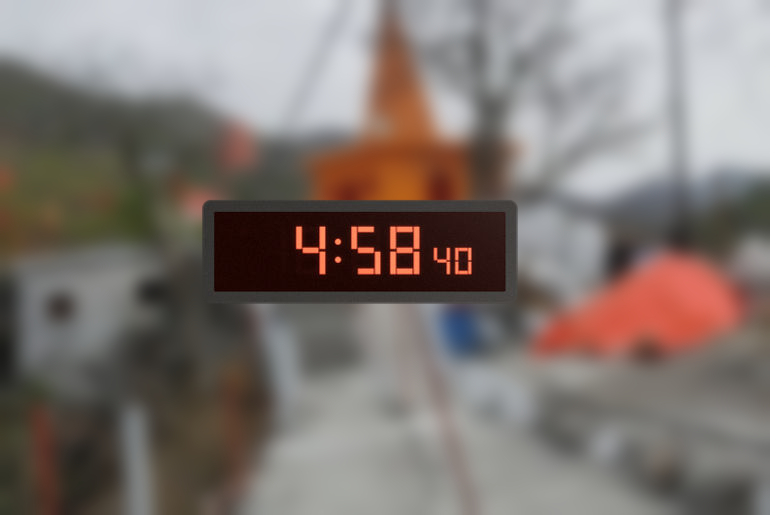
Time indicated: 4:58:40
